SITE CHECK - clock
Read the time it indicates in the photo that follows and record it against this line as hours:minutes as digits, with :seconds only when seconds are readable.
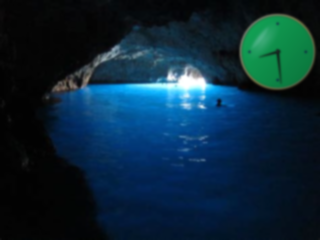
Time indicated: 8:29
